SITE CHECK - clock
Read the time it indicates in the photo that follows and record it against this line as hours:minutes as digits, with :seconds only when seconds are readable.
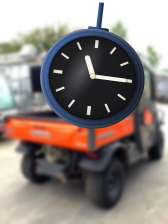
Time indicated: 11:15
